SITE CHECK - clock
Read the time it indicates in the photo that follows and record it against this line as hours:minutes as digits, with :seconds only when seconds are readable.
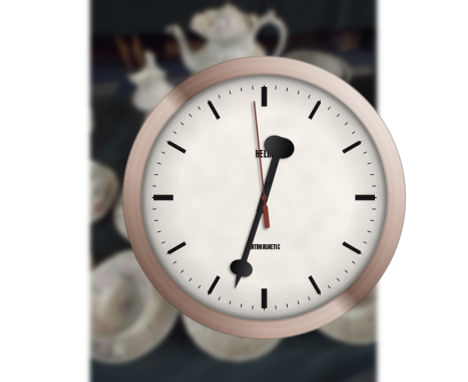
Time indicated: 12:32:59
